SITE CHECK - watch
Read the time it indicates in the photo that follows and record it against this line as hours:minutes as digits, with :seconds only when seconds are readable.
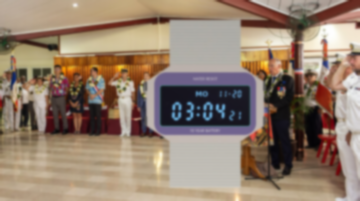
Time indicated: 3:04
